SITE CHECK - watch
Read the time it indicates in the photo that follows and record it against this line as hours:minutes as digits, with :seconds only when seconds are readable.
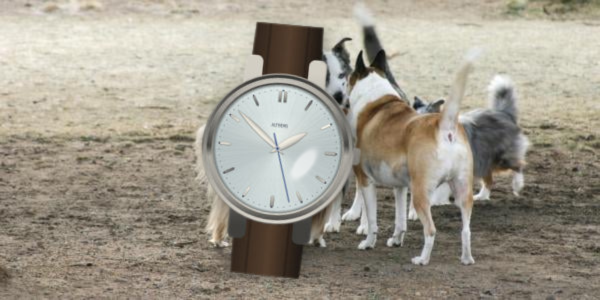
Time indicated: 1:51:27
